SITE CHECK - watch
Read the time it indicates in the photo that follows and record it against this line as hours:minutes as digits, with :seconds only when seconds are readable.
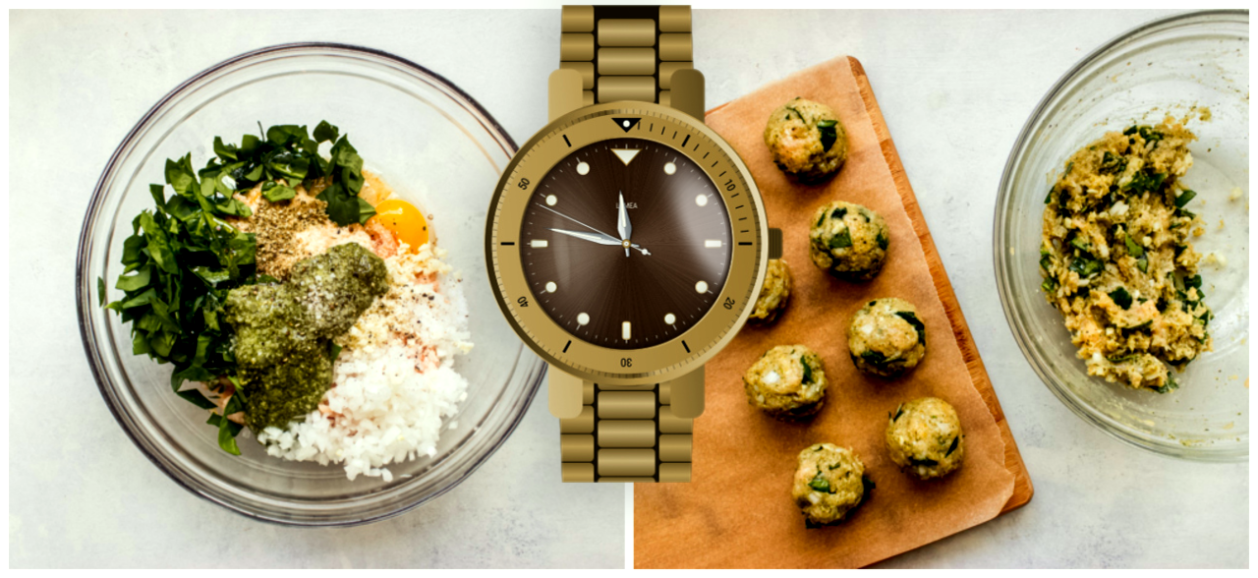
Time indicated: 11:46:49
